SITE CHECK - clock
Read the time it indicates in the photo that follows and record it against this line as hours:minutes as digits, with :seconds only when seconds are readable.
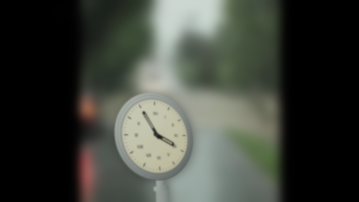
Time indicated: 3:55
